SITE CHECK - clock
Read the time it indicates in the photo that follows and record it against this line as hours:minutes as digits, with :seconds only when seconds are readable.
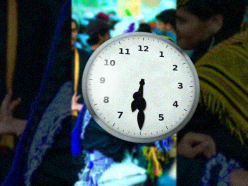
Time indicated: 6:30
